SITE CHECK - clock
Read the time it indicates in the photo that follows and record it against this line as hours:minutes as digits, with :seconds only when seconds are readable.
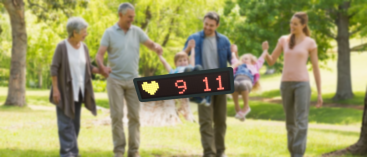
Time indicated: 9:11
